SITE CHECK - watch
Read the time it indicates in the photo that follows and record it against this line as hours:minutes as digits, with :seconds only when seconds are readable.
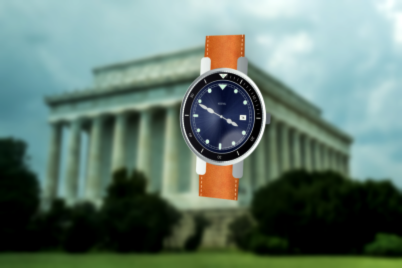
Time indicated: 3:49
